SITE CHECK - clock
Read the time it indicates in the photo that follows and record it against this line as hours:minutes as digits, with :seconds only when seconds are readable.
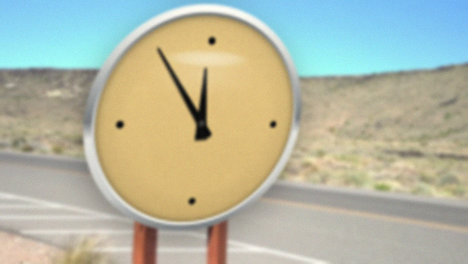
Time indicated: 11:54
